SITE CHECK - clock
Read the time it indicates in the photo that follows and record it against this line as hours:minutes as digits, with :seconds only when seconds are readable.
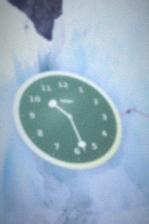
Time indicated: 10:28
